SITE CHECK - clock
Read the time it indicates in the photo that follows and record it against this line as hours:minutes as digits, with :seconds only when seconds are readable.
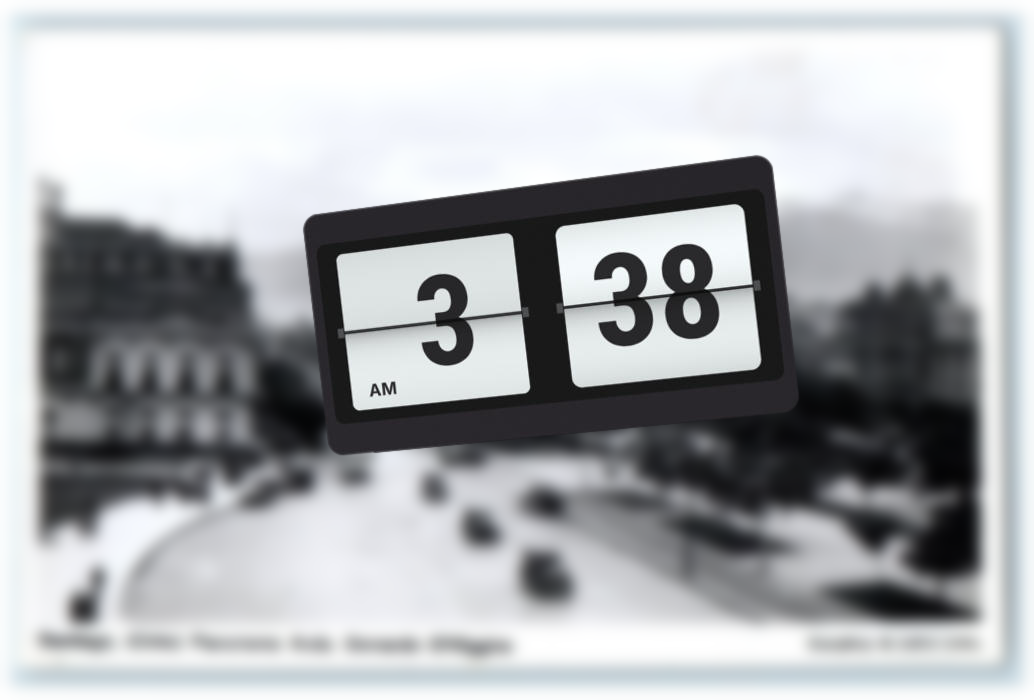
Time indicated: 3:38
